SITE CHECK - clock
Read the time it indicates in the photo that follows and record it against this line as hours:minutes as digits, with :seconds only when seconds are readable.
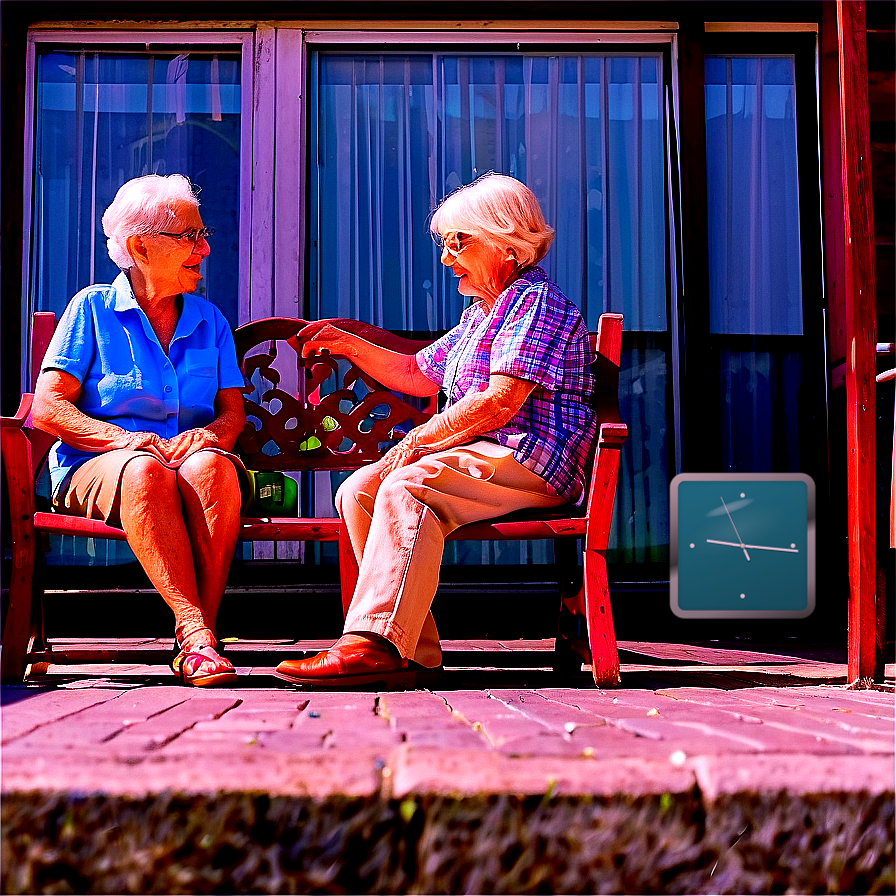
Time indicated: 9:15:56
